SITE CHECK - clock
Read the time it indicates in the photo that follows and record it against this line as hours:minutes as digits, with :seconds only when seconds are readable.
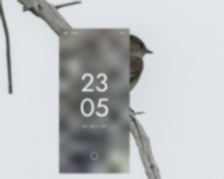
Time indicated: 23:05
